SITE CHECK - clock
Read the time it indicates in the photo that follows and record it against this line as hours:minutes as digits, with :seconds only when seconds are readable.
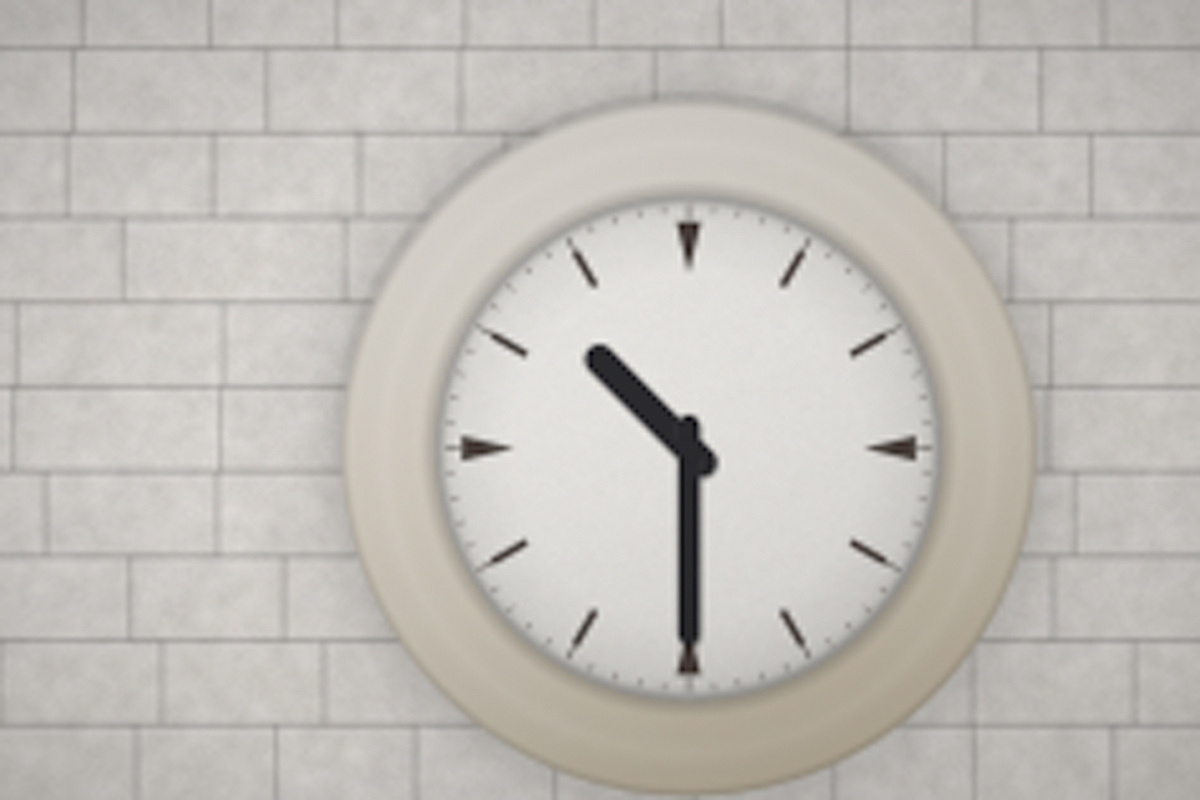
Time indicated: 10:30
